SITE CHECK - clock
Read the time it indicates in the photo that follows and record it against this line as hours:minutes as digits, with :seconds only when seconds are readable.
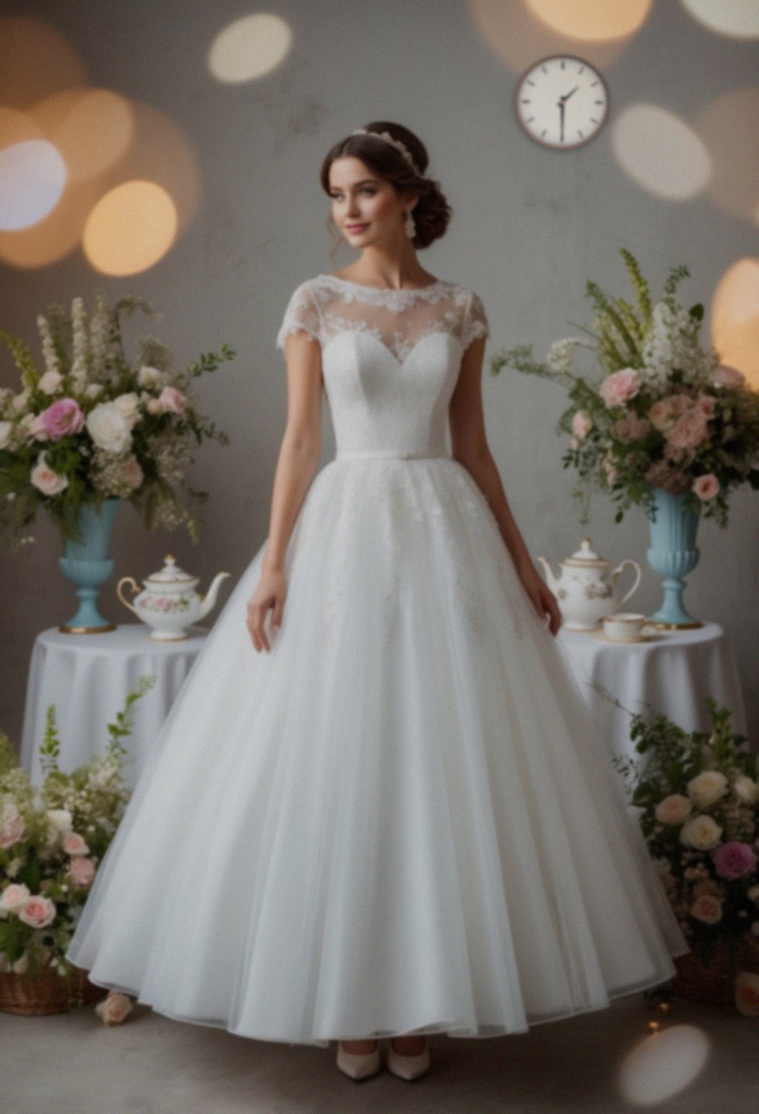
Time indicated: 1:30
